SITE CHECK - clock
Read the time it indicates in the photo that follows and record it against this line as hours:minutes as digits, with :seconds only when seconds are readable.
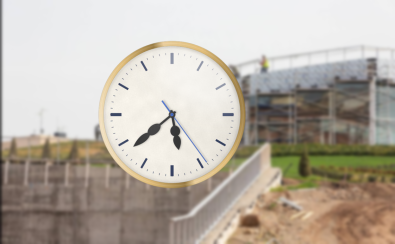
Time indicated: 5:38:24
